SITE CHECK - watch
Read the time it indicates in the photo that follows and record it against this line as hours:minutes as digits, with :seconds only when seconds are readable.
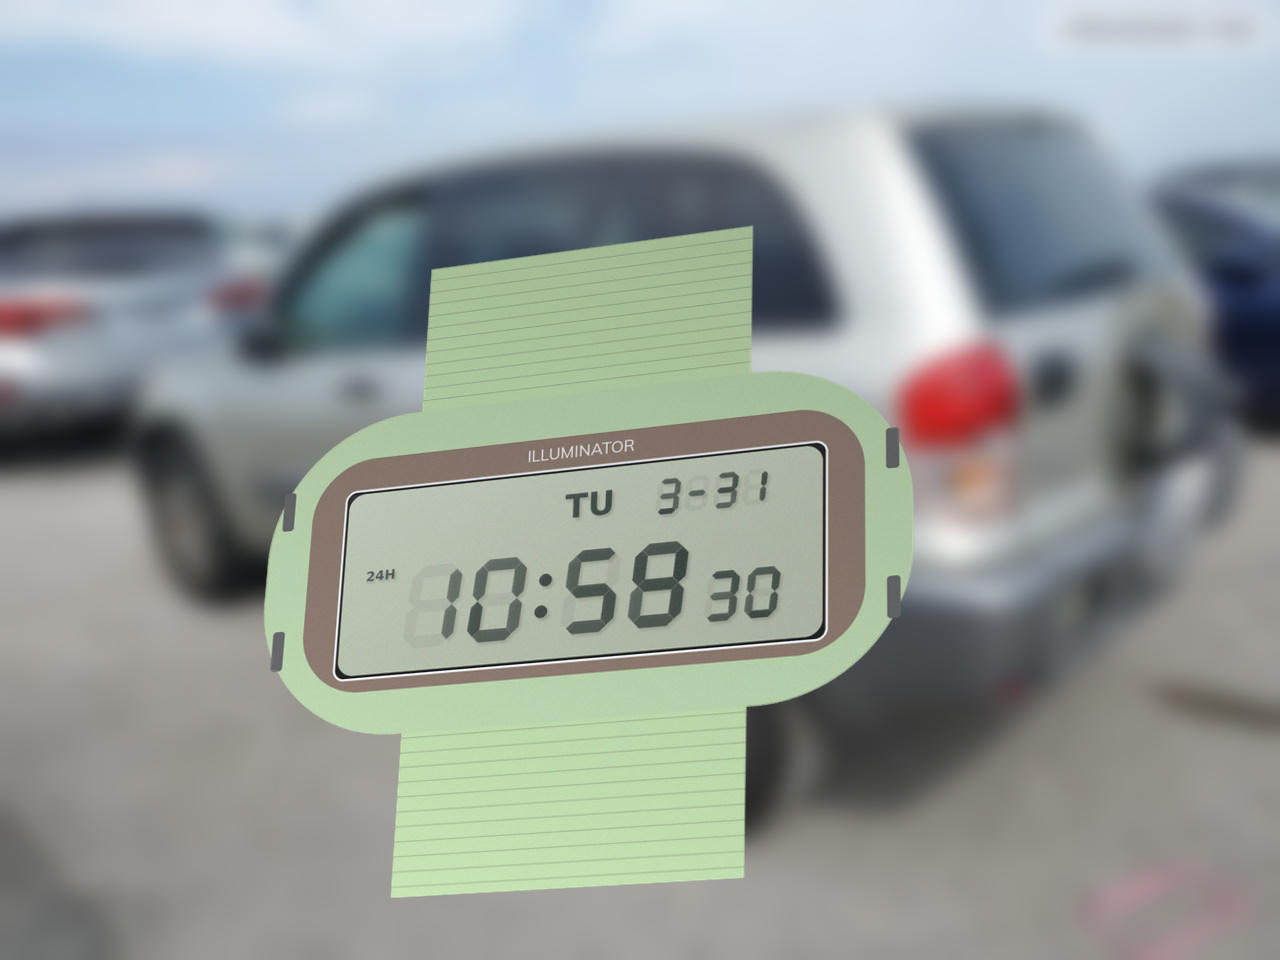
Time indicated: 10:58:30
